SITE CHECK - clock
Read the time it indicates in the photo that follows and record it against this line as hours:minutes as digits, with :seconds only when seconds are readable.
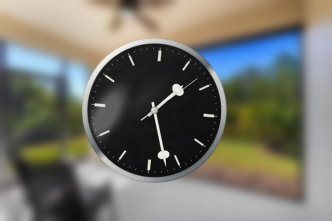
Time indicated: 1:27:08
